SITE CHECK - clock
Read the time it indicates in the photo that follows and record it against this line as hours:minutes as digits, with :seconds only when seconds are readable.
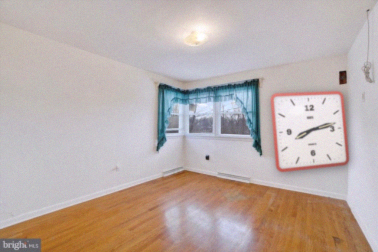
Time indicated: 8:13
